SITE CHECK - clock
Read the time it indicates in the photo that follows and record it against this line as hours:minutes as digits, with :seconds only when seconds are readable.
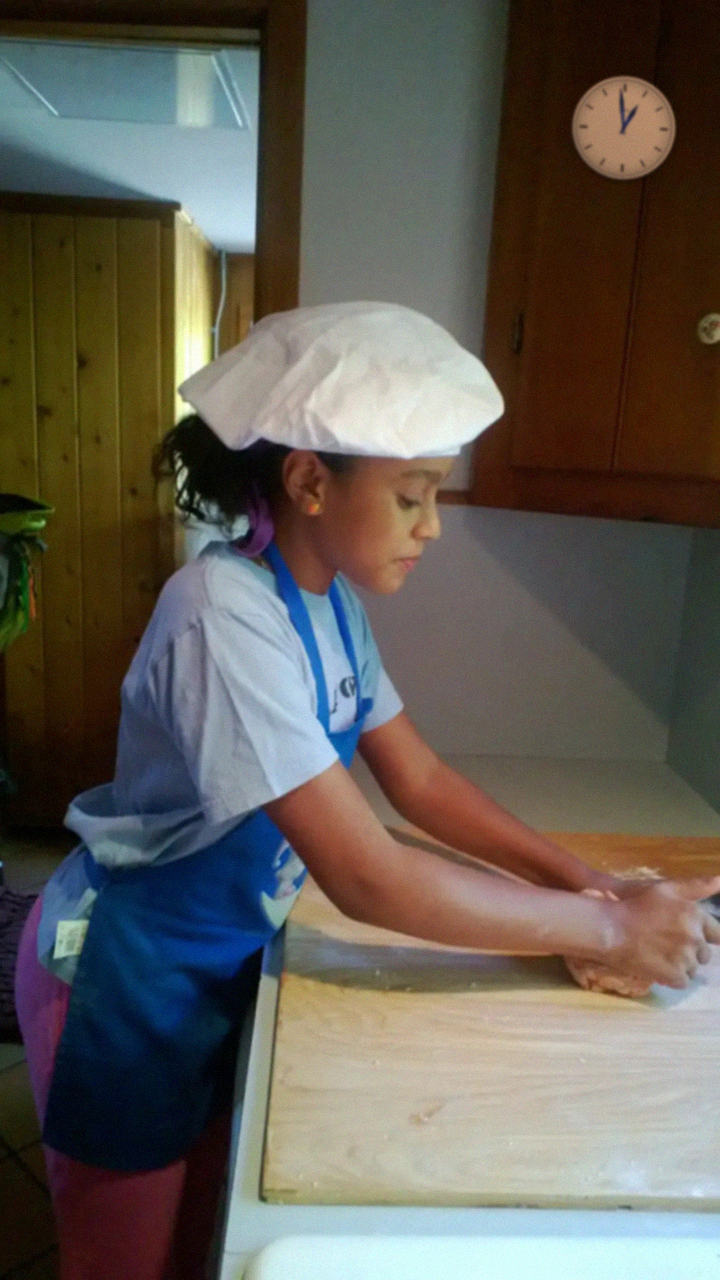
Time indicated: 12:59
